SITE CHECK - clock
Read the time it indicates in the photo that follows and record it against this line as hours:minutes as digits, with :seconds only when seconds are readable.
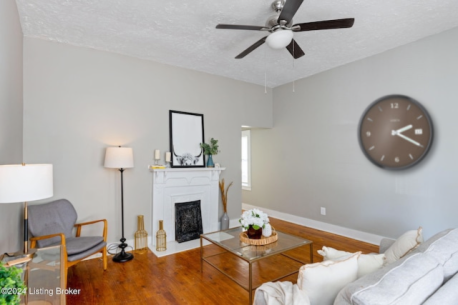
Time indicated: 2:20
